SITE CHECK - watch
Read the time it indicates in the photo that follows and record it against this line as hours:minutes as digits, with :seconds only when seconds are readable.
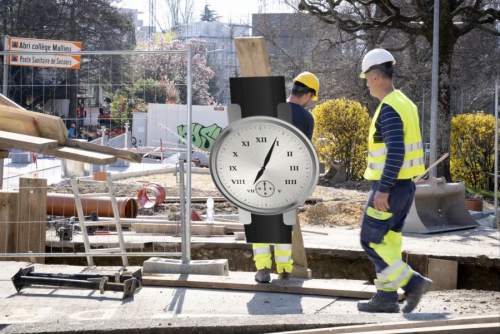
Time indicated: 7:04
